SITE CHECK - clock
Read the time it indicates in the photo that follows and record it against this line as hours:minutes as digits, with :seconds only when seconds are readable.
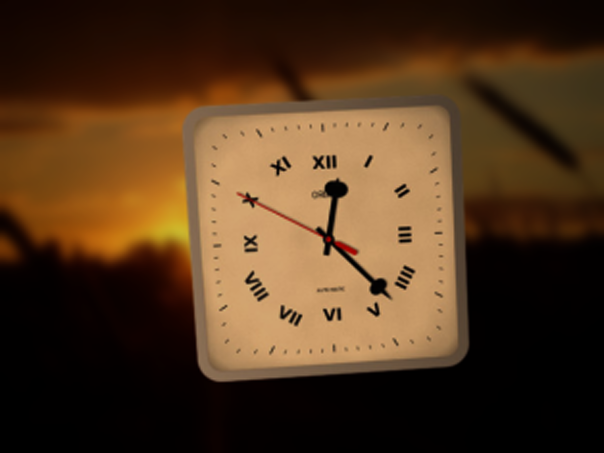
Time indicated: 12:22:50
